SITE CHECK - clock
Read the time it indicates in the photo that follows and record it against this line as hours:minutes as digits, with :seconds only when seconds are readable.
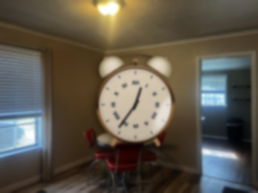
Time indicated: 12:36
